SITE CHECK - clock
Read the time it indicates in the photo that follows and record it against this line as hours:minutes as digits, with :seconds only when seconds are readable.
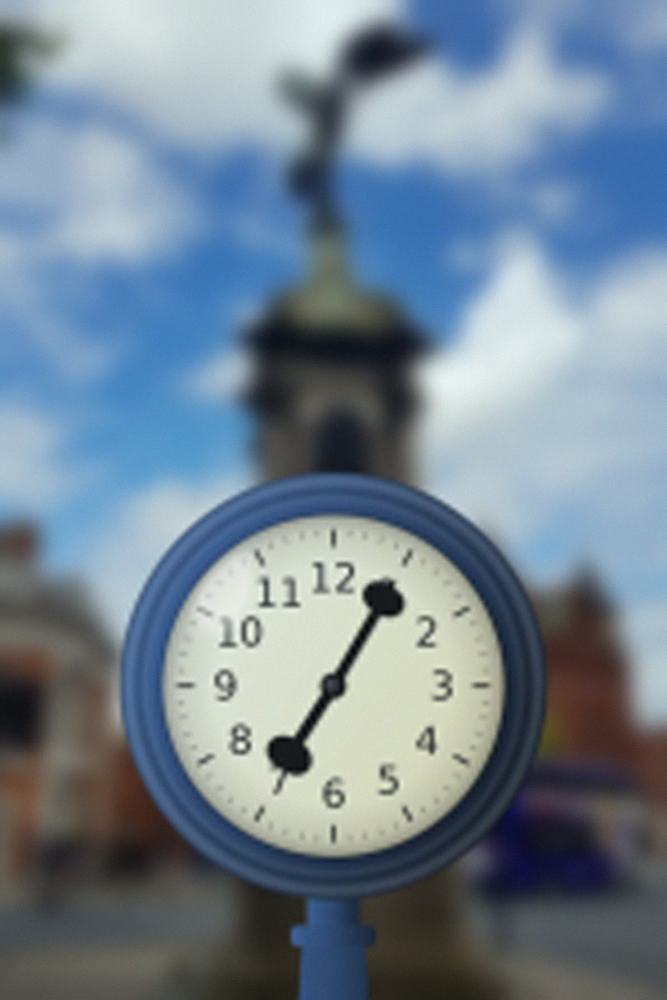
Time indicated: 7:05
